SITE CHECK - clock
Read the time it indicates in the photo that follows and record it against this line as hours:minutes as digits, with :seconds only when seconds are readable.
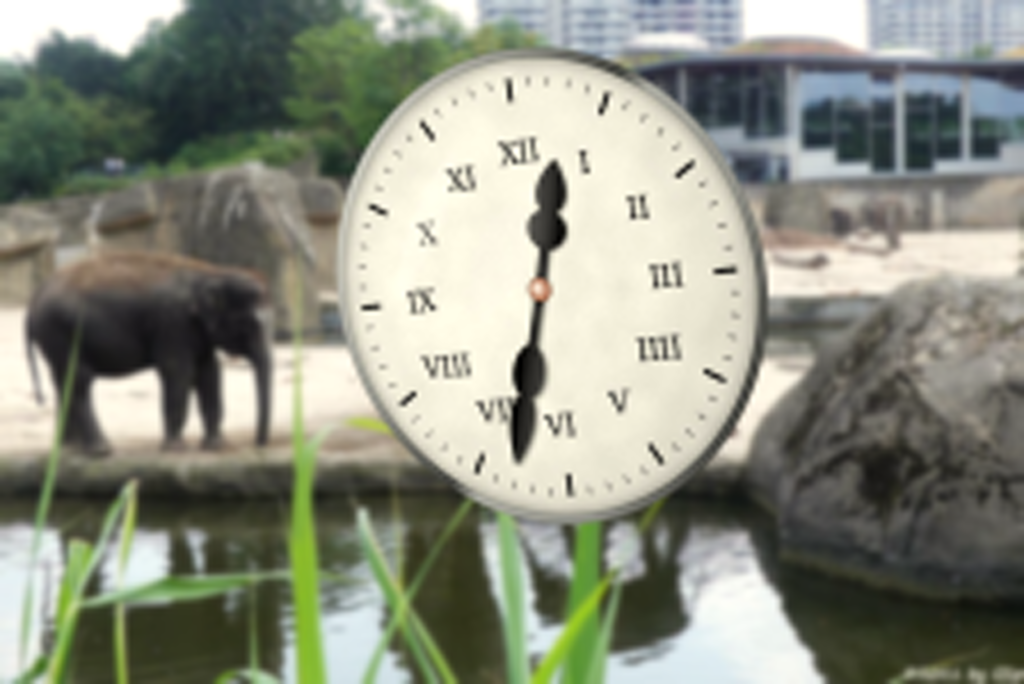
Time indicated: 12:33
